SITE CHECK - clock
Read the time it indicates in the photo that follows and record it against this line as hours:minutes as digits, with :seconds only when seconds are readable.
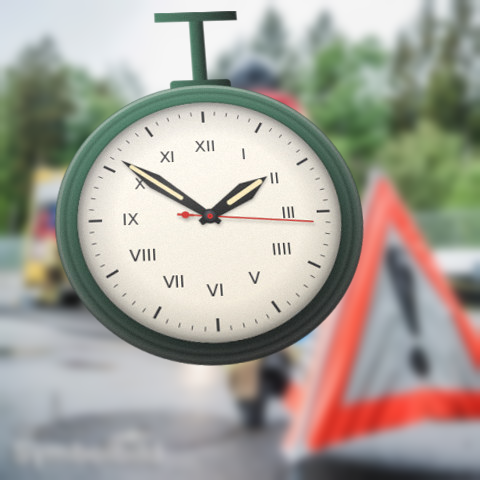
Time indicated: 1:51:16
